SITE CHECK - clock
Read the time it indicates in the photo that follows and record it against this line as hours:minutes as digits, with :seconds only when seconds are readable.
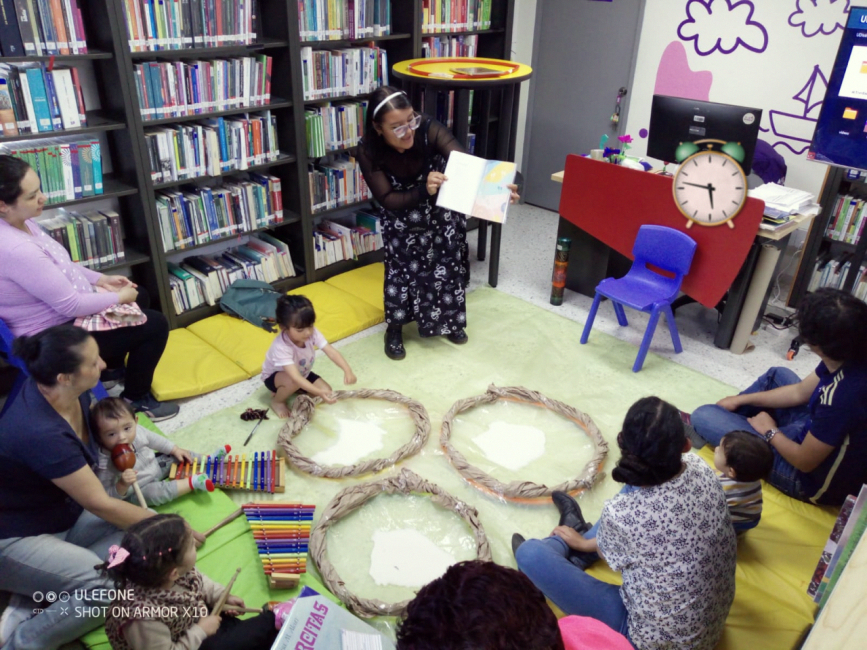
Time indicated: 5:47
